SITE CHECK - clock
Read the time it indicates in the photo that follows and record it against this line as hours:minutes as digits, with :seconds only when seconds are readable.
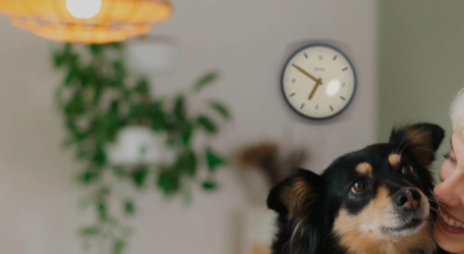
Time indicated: 6:50
